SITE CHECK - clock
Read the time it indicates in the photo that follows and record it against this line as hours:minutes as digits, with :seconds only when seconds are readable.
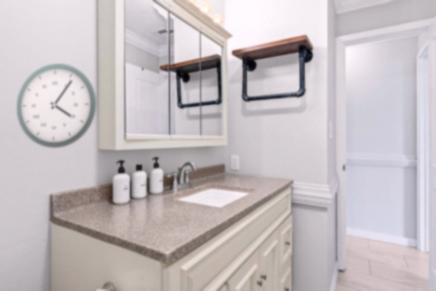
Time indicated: 4:06
